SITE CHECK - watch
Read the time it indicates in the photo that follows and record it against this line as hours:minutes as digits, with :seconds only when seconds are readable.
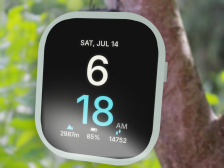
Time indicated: 6:18
